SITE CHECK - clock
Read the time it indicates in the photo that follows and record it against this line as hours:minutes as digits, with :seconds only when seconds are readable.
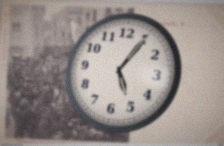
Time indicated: 5:05
